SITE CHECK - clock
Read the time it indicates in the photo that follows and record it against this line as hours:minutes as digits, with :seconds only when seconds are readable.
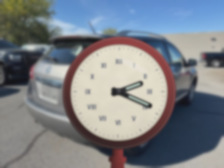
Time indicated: 2:19
